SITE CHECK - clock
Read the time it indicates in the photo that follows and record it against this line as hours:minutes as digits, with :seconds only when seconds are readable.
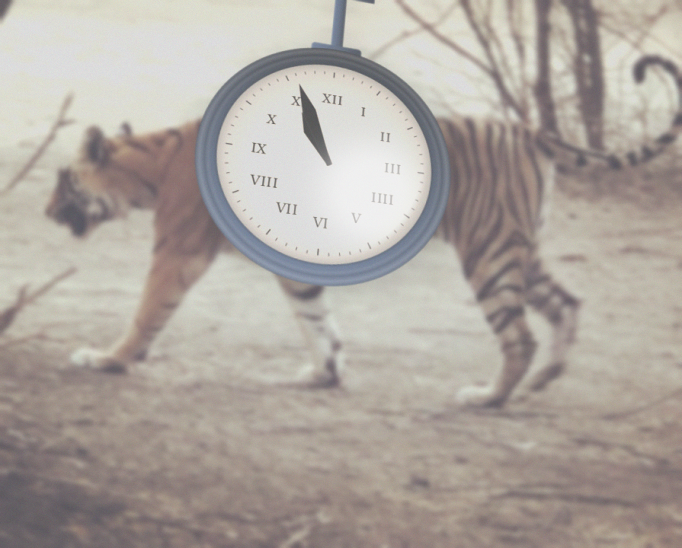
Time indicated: 10:56
